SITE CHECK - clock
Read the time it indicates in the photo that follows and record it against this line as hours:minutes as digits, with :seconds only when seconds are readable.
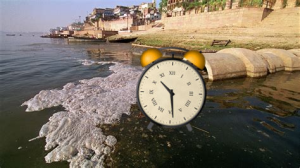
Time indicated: 10:29
